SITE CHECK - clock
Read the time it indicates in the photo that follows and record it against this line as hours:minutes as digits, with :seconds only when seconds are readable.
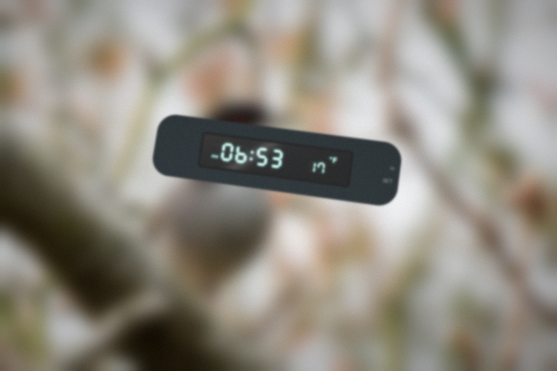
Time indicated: 6:53
